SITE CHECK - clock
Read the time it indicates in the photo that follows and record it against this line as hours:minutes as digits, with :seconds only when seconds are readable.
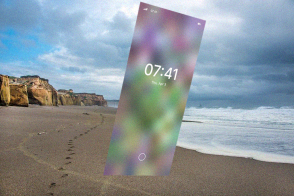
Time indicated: 7:41
